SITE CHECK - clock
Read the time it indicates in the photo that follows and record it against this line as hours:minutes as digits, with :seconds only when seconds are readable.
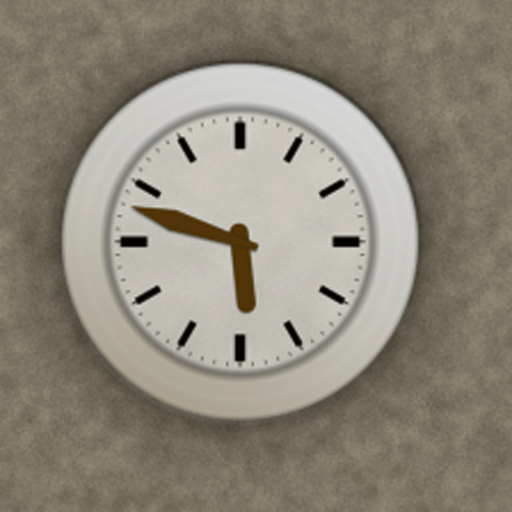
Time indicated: 5:48
